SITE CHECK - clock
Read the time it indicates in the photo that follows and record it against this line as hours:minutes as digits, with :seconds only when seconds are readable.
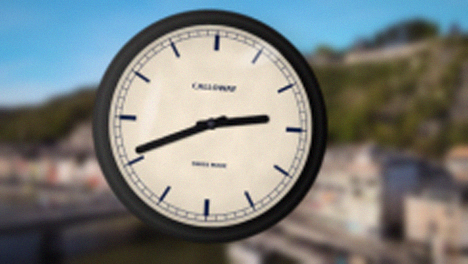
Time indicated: 2:41
